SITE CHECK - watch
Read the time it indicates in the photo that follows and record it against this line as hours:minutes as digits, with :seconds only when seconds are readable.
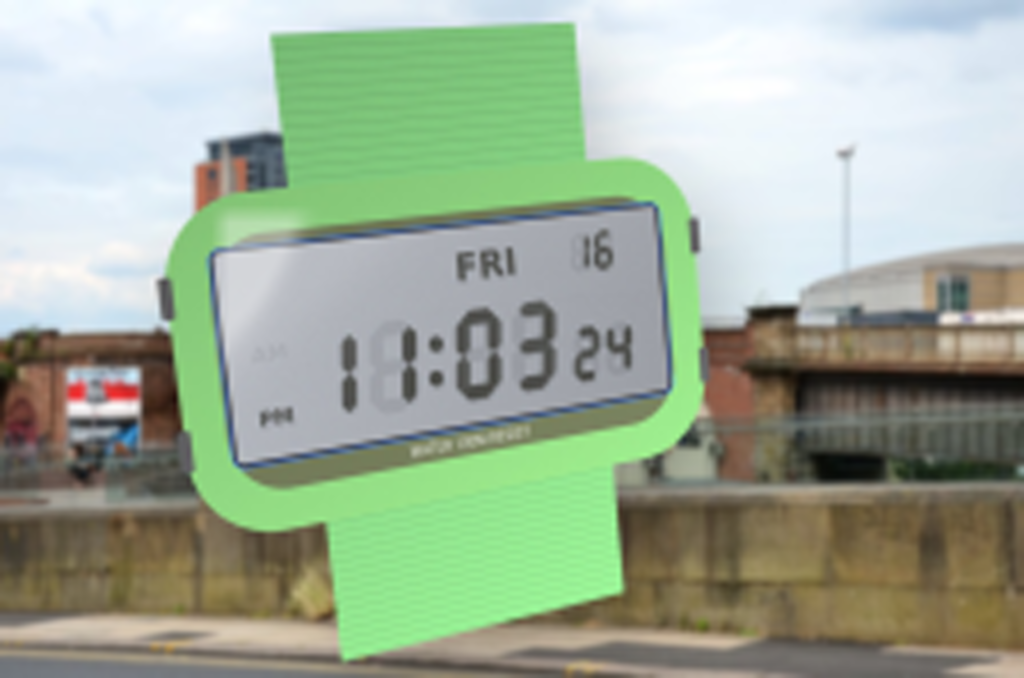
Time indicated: 11:03:24
